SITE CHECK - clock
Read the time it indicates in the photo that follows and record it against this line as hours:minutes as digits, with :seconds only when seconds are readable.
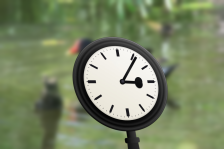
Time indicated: 3:06
